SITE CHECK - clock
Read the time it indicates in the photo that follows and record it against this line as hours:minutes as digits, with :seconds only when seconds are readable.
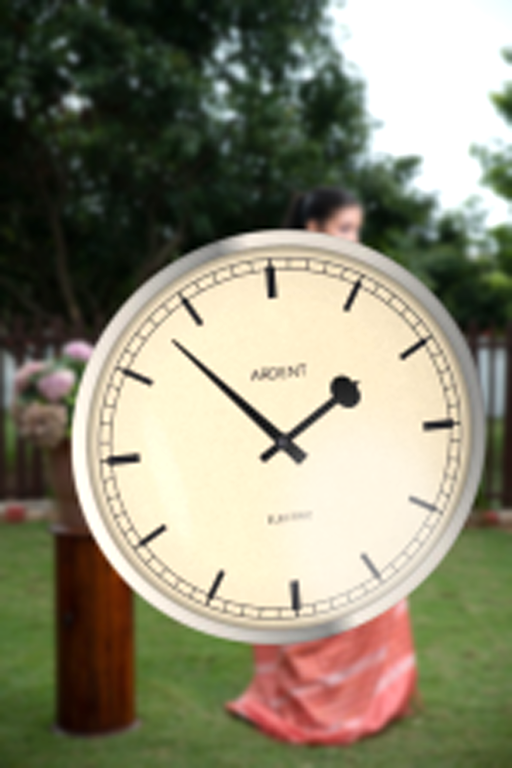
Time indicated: 1:53
